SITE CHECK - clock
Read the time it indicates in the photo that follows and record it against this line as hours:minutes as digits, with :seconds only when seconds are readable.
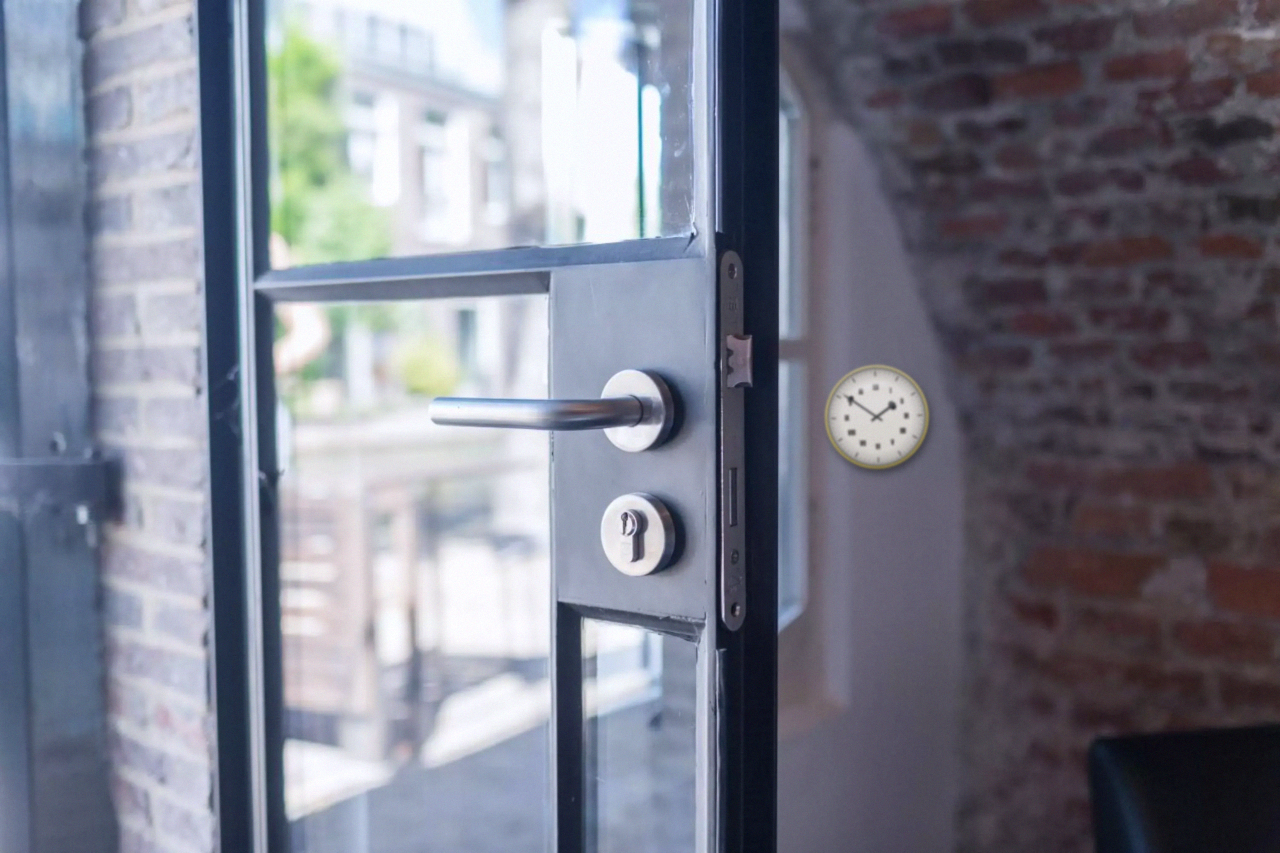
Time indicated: 1:51
